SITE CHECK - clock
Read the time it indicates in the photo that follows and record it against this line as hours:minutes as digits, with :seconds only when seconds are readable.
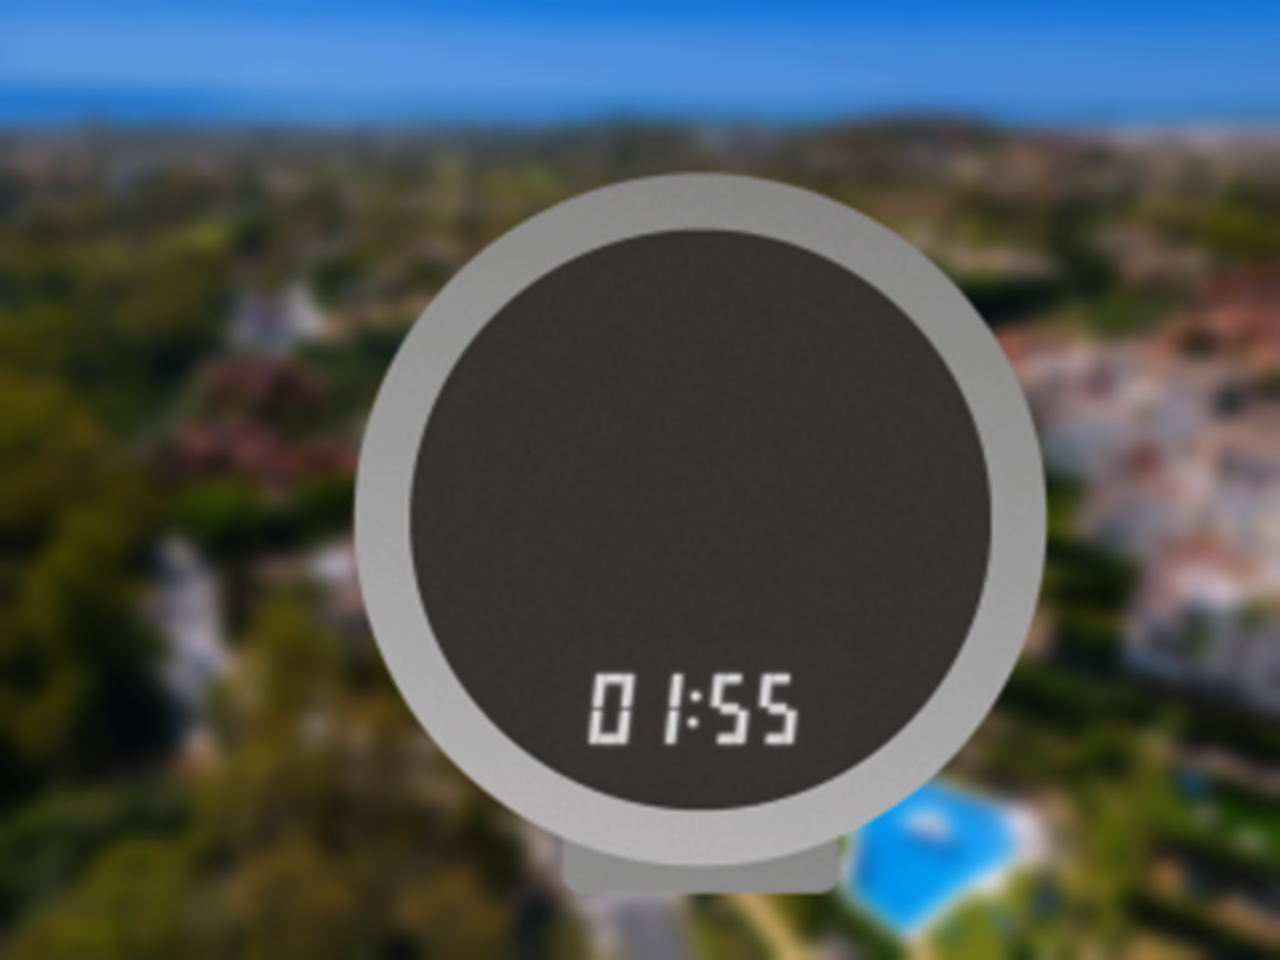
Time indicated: 1:55
